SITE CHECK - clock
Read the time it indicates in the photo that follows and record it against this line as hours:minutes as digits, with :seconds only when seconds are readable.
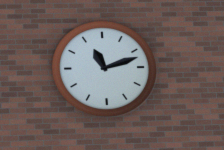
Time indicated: 11:12
